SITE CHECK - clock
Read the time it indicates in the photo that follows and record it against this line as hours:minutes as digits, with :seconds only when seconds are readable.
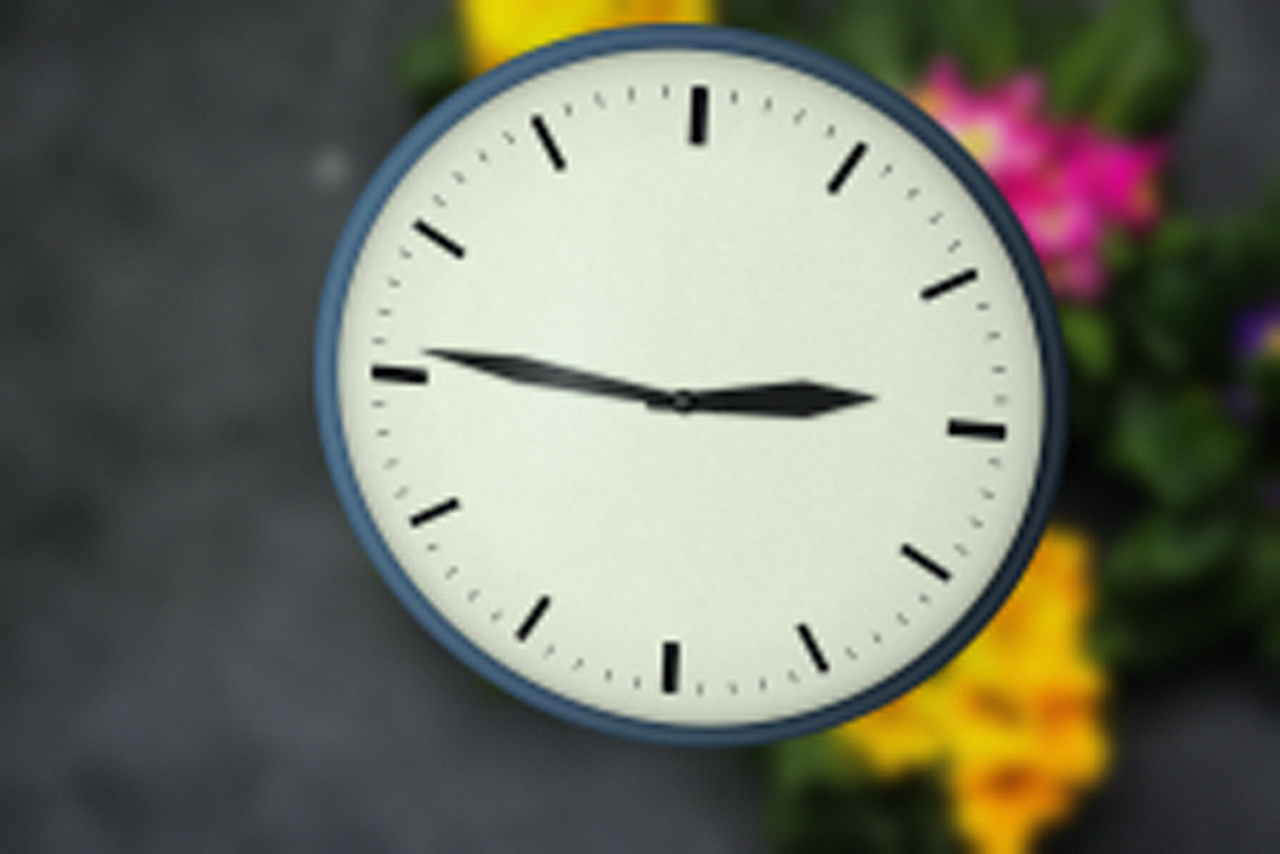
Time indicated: 2:46
